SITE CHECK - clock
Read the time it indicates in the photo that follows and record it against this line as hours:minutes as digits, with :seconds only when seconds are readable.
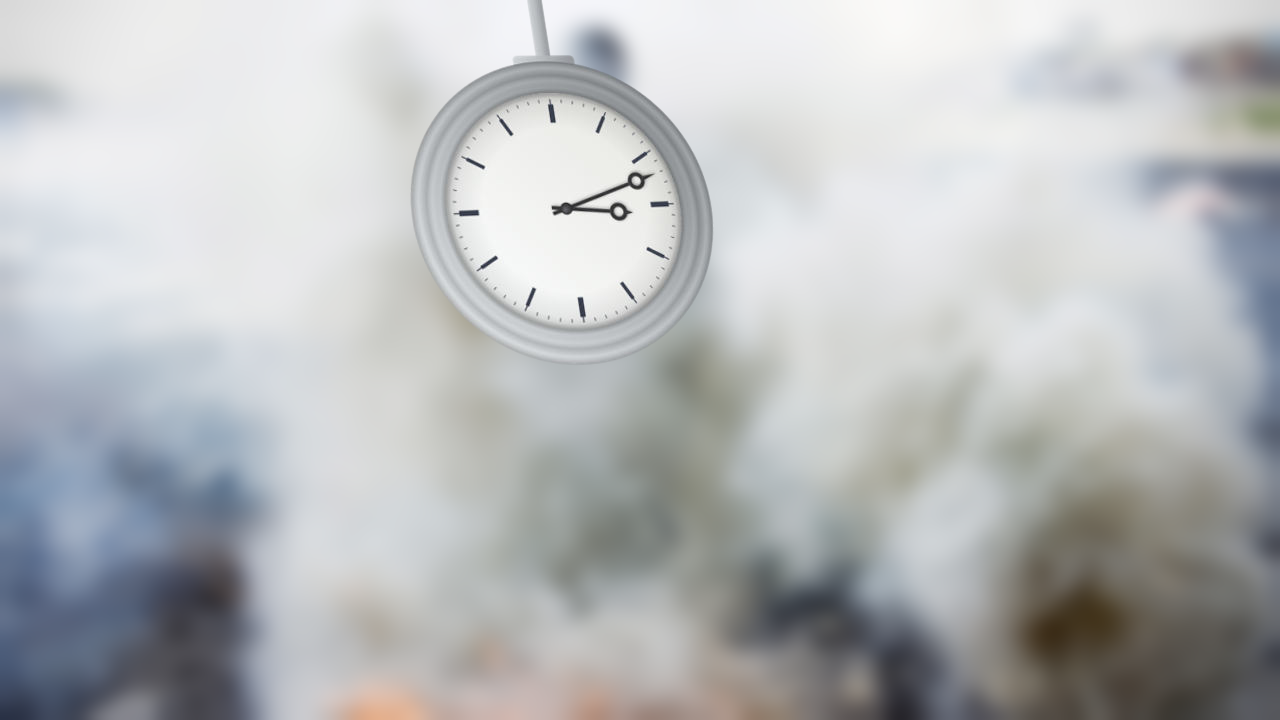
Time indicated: 3:12
